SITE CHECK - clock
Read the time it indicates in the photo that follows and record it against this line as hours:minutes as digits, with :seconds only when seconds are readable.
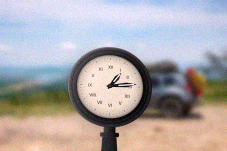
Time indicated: 1:14
